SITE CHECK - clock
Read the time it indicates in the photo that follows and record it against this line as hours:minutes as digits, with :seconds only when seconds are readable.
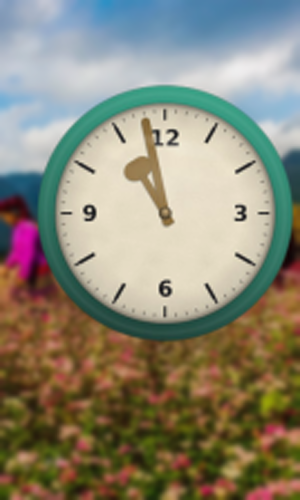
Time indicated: 10:58
